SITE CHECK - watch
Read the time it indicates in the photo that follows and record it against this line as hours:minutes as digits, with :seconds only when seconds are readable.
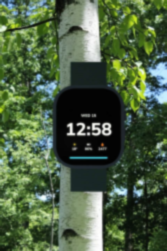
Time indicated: 12:58
